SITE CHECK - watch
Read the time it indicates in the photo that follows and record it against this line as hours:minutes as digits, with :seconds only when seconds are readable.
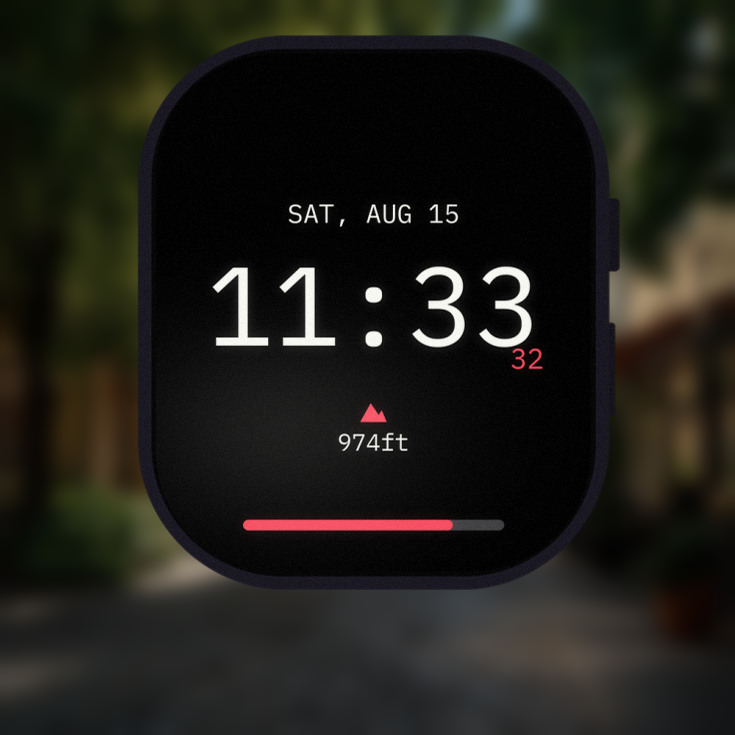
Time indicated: 11:33:32
